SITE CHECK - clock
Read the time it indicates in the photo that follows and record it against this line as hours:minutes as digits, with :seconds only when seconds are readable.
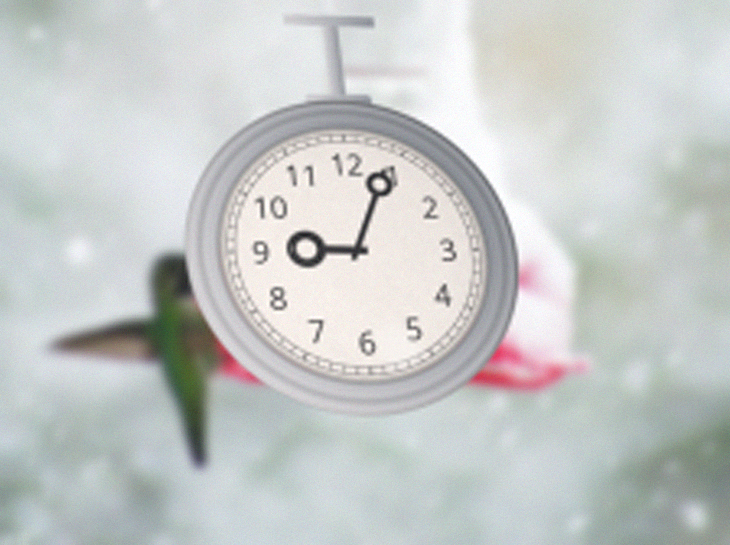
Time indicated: 9:04
